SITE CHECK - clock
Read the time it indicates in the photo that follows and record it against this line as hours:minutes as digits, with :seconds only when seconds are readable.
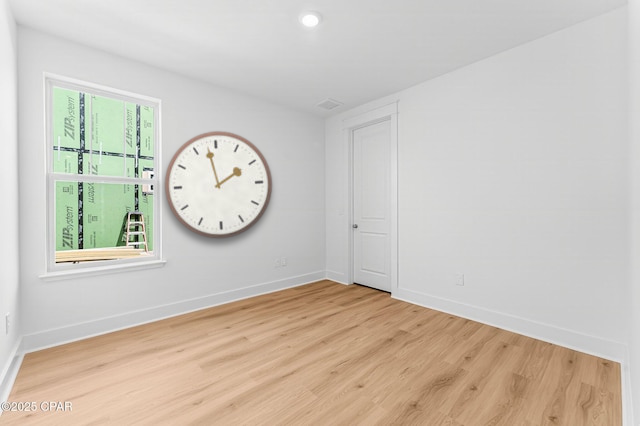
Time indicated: 1:58
